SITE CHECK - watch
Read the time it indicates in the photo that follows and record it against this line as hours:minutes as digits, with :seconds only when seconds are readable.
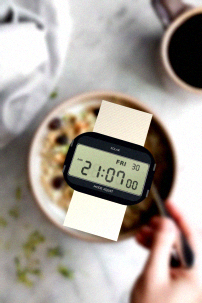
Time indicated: 21:07:00
